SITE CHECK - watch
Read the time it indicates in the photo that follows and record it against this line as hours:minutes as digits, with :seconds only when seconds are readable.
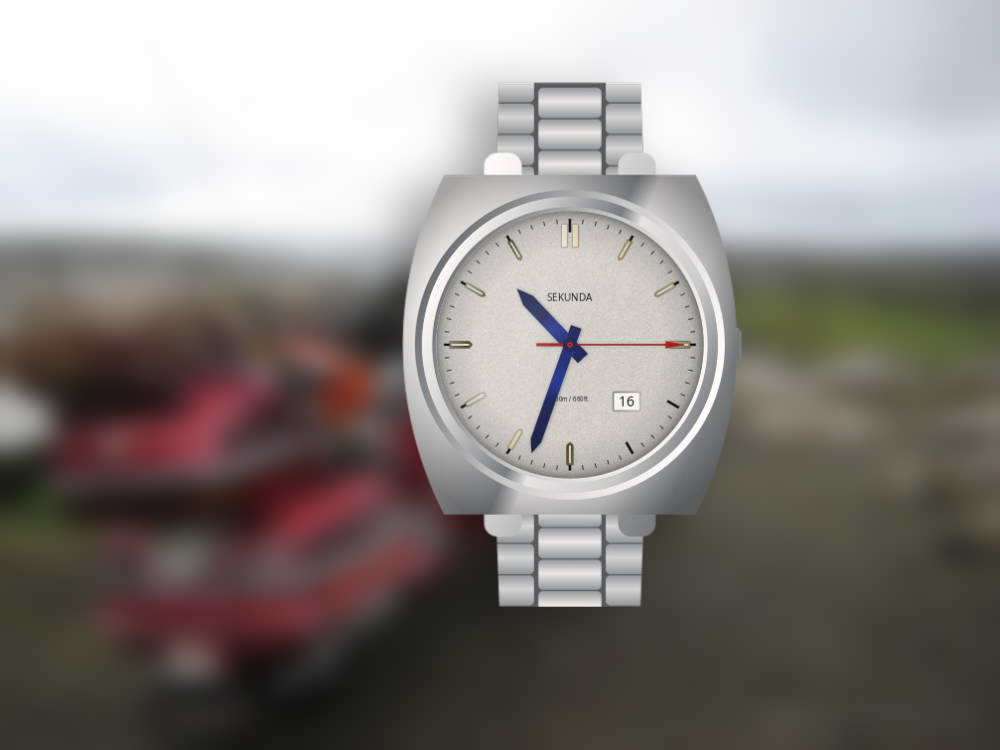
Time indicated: 10:33:15
